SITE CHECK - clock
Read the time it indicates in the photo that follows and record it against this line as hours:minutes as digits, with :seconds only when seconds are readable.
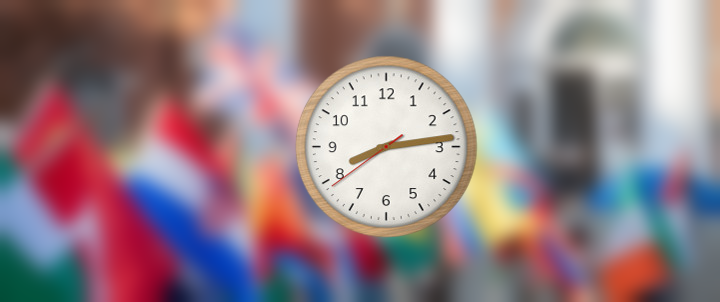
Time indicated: 8:13:39
